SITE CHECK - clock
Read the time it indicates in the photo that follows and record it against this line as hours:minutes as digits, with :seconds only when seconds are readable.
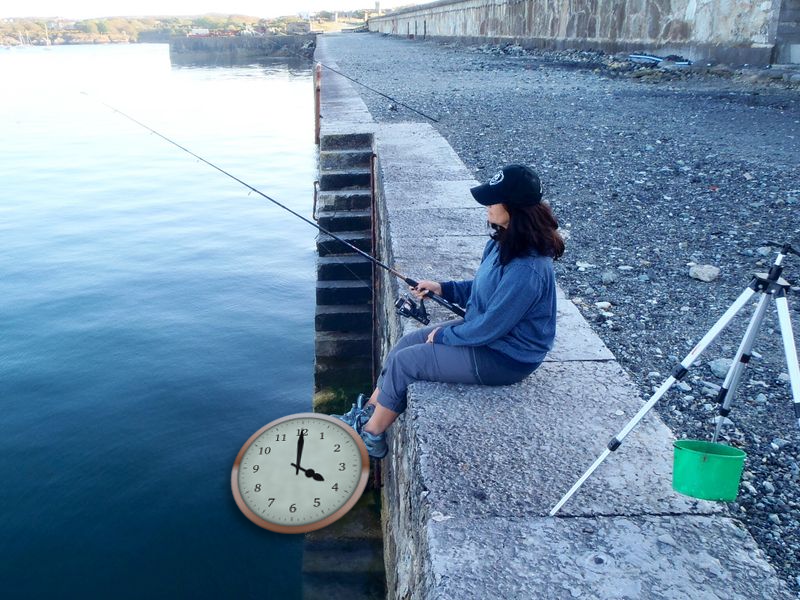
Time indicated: 4:00
